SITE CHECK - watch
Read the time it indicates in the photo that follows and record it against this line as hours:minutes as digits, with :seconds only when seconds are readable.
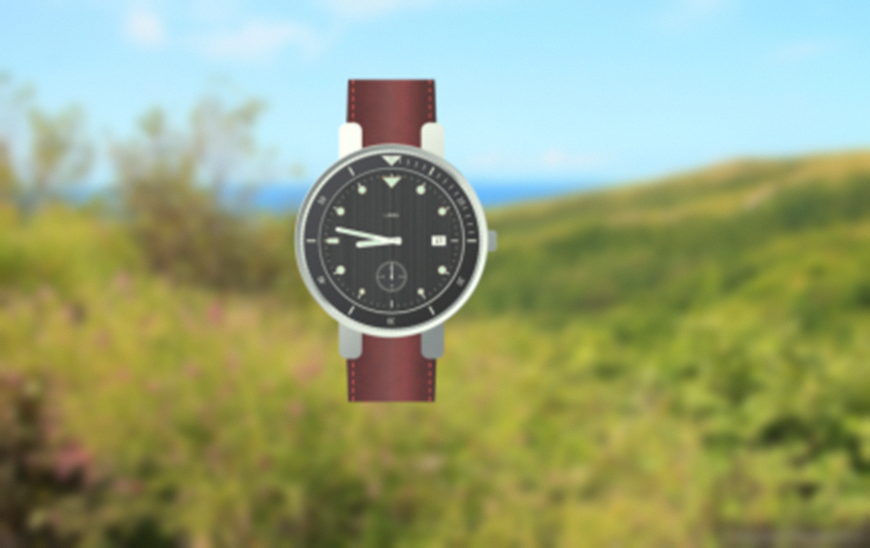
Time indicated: 8:47
